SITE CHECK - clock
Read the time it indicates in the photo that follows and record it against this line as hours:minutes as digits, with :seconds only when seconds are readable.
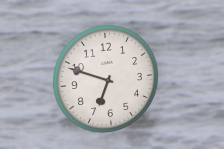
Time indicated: 6:49
